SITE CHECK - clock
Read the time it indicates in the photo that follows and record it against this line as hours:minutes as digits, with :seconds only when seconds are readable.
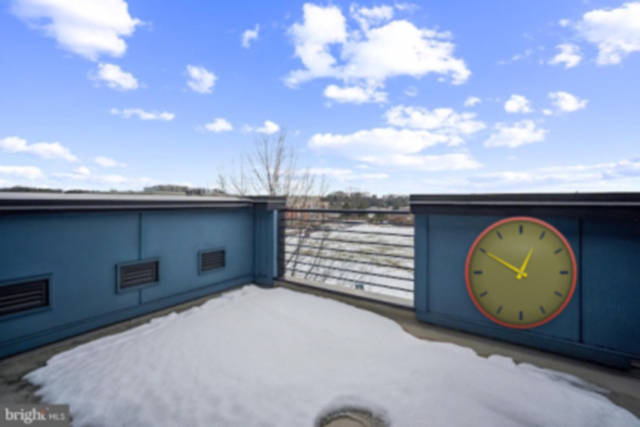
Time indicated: 12:50
